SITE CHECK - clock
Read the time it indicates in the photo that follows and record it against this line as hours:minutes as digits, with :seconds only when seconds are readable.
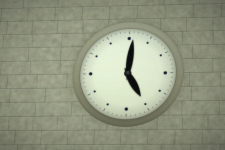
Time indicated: 5:01
